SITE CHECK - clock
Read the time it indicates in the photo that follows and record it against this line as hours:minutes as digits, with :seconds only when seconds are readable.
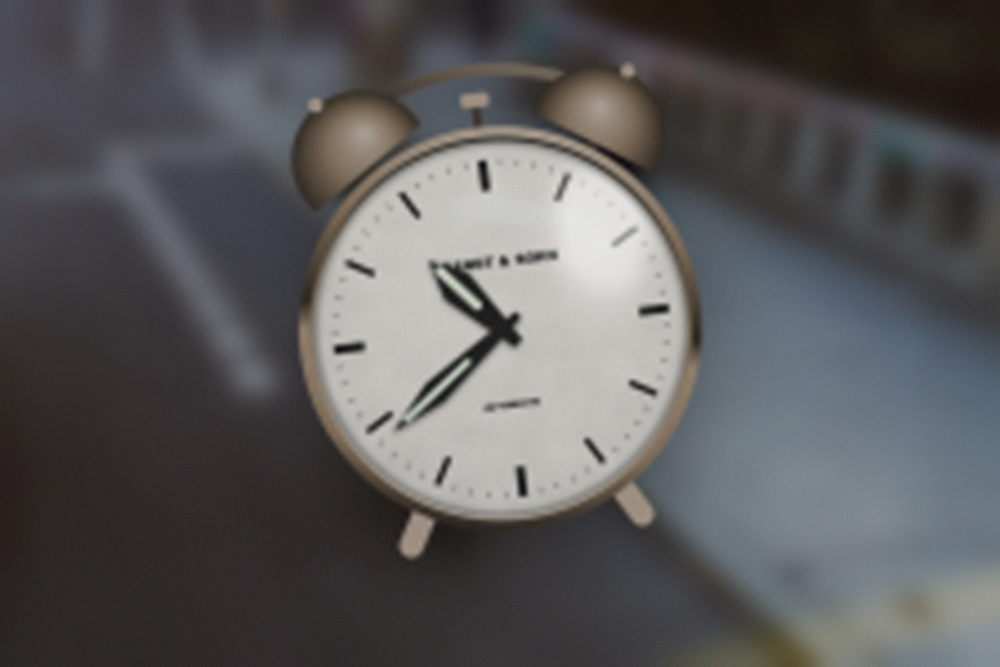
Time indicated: 10:39
